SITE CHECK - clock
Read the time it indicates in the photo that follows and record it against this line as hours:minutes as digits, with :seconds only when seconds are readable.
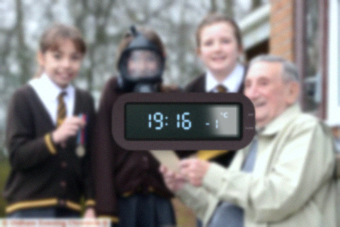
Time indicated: 19:16
